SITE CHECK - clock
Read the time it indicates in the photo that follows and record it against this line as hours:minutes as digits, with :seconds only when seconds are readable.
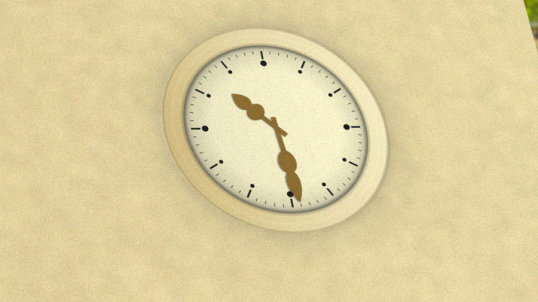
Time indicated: 10:29
